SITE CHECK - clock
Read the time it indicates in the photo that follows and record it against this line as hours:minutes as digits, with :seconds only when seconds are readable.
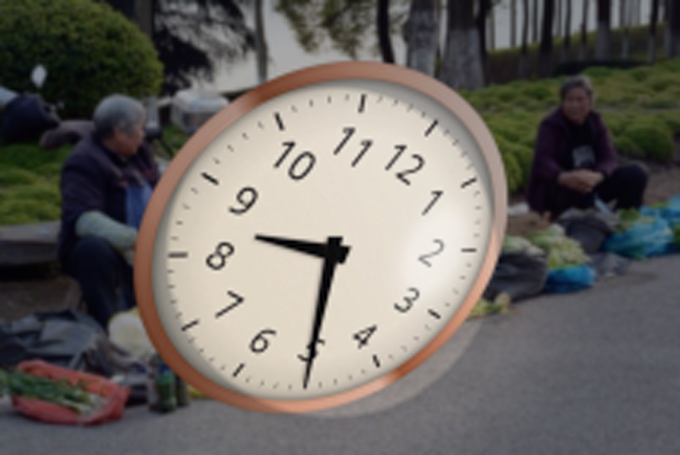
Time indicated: 8:25
